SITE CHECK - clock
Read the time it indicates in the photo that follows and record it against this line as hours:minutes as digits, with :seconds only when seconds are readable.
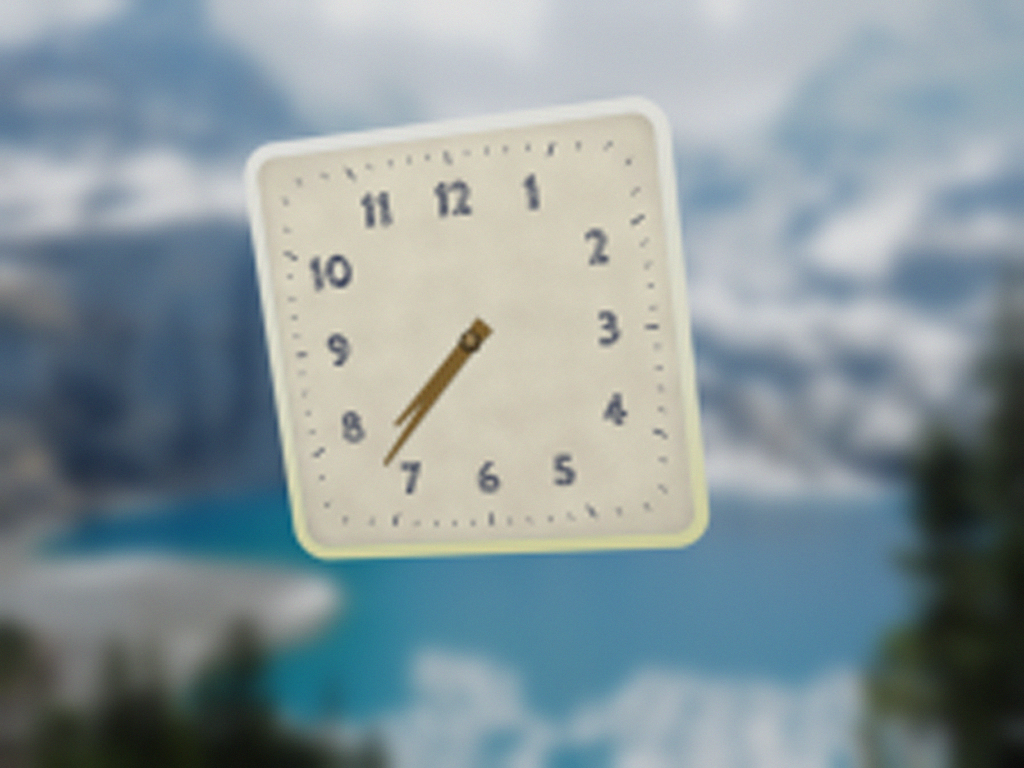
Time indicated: 7:37
